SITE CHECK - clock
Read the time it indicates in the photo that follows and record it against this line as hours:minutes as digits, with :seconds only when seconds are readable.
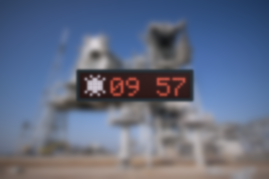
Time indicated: 9:57
